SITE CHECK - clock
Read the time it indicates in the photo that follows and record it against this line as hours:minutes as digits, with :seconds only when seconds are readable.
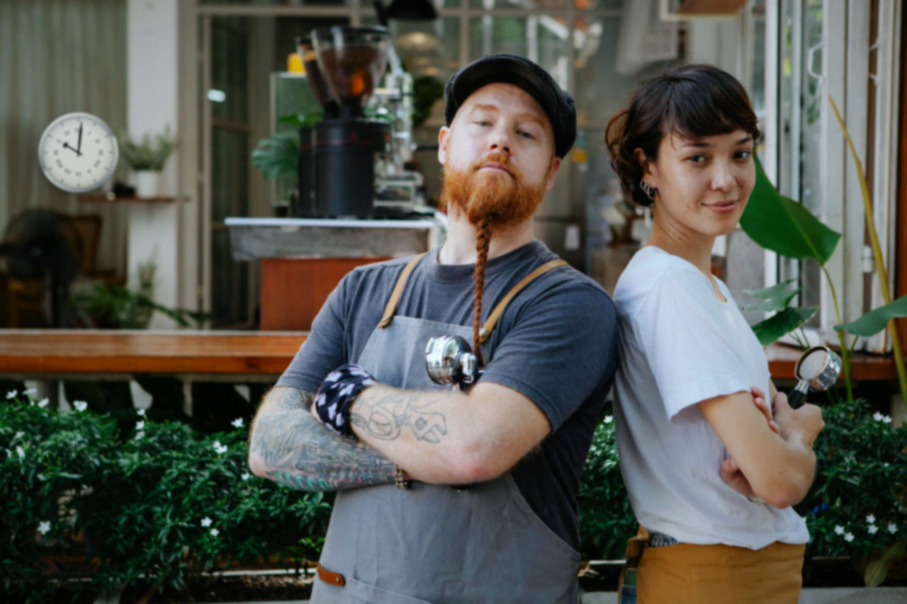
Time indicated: 10:01
